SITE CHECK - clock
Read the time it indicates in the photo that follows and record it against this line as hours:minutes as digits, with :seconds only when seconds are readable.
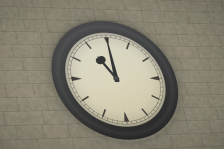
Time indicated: 11:00
